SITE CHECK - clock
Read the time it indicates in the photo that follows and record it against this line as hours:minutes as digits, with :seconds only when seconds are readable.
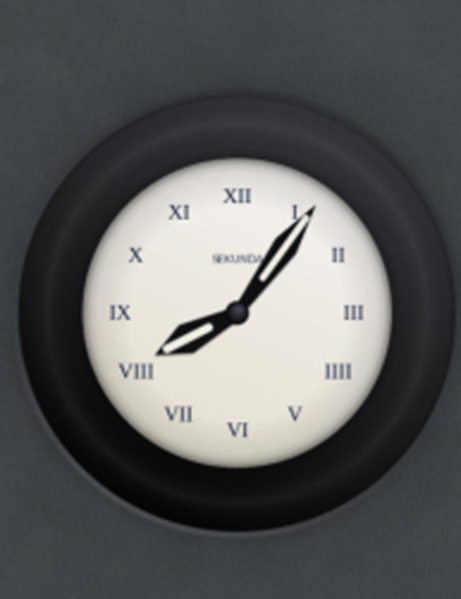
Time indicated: 8:06
